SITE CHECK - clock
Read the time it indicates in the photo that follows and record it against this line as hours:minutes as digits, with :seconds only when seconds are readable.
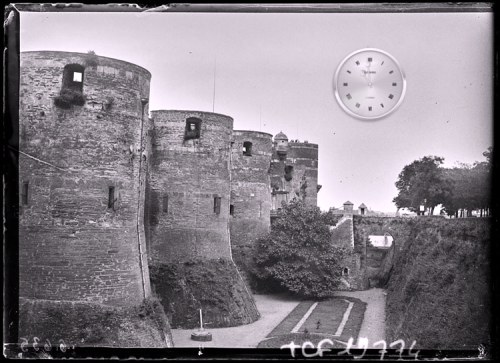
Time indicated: 10:59
